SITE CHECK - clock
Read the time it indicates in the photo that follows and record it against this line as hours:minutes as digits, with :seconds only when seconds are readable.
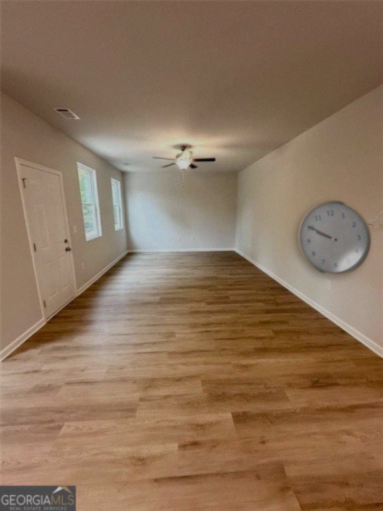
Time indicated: 9:50
